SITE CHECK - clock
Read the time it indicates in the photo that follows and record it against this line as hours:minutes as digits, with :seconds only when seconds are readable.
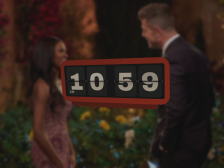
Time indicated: 10:59
